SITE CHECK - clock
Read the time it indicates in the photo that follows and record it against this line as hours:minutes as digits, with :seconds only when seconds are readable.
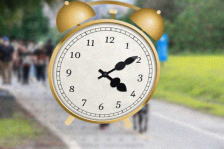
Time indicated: 4:09
